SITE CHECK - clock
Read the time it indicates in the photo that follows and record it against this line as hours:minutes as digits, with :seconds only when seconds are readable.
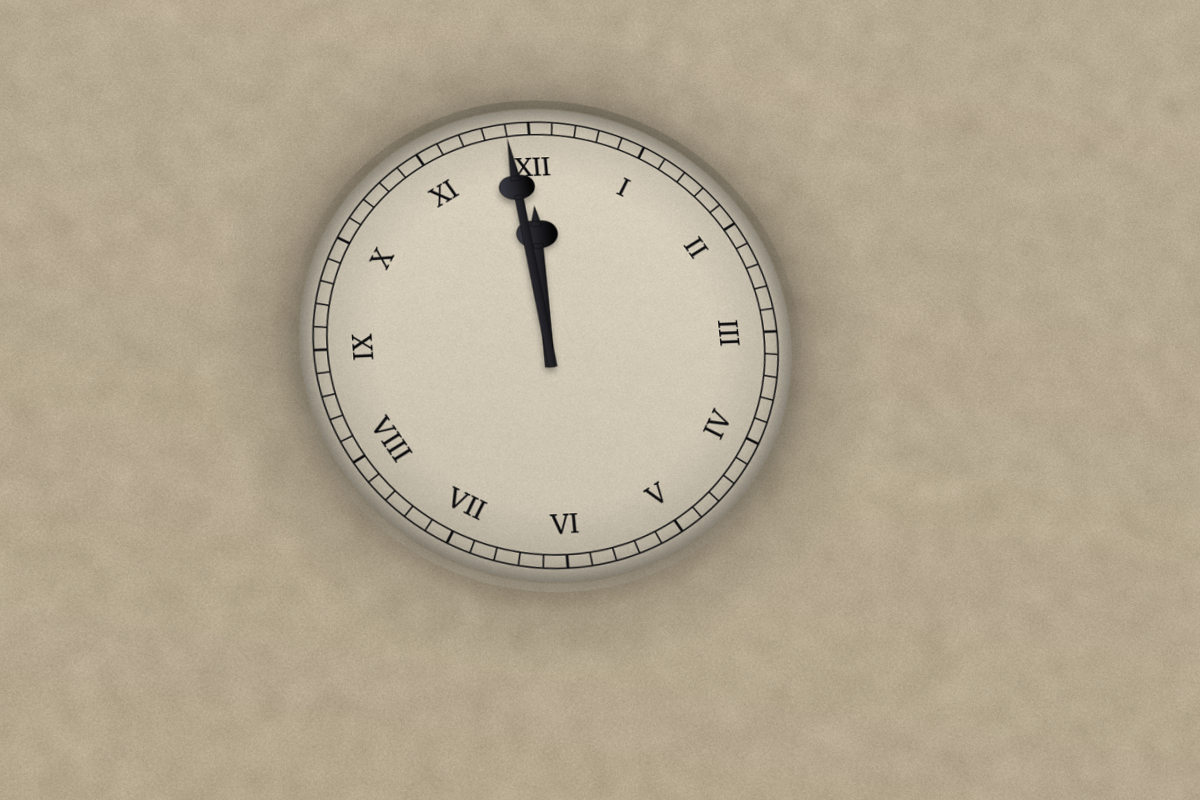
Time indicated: 11:59
